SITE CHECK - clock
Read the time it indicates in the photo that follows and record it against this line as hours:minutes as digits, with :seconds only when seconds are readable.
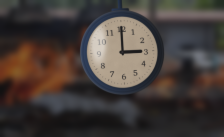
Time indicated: 3:00
